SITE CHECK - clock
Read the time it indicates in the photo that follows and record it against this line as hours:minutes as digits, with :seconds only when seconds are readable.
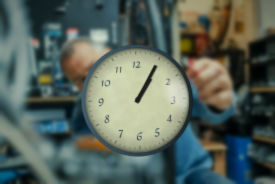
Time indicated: 1:05
